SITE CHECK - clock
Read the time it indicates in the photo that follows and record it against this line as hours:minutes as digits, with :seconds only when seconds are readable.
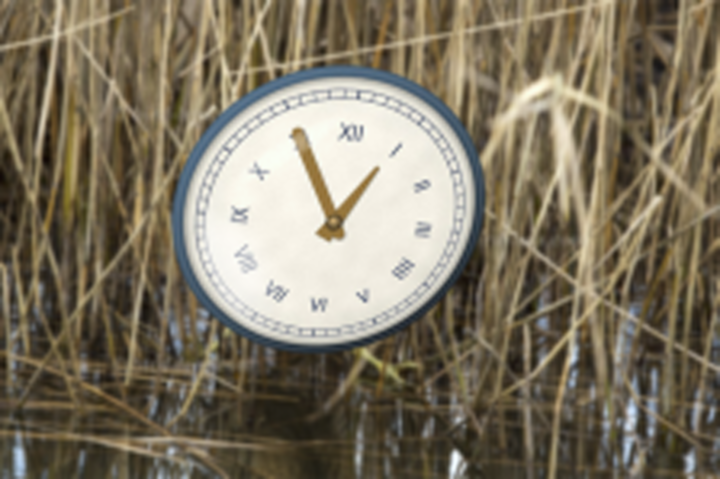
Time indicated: 12:55
